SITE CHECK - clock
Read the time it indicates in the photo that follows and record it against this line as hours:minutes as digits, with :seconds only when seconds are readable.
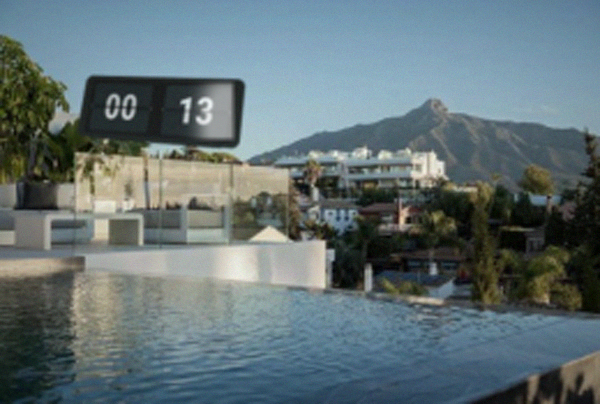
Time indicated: 0:13
